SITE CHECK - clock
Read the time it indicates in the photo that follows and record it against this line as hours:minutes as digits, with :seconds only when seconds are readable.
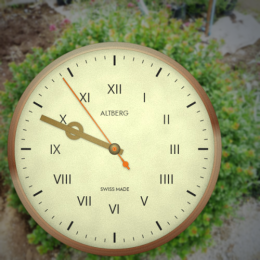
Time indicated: 9:48:54
